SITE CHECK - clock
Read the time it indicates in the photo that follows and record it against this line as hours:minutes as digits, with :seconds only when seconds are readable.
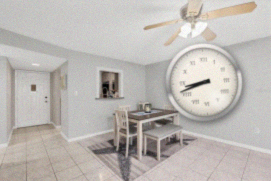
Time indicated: 8:42
